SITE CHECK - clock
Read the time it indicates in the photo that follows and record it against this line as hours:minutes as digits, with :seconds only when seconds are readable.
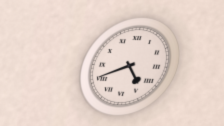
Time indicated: 4:41
